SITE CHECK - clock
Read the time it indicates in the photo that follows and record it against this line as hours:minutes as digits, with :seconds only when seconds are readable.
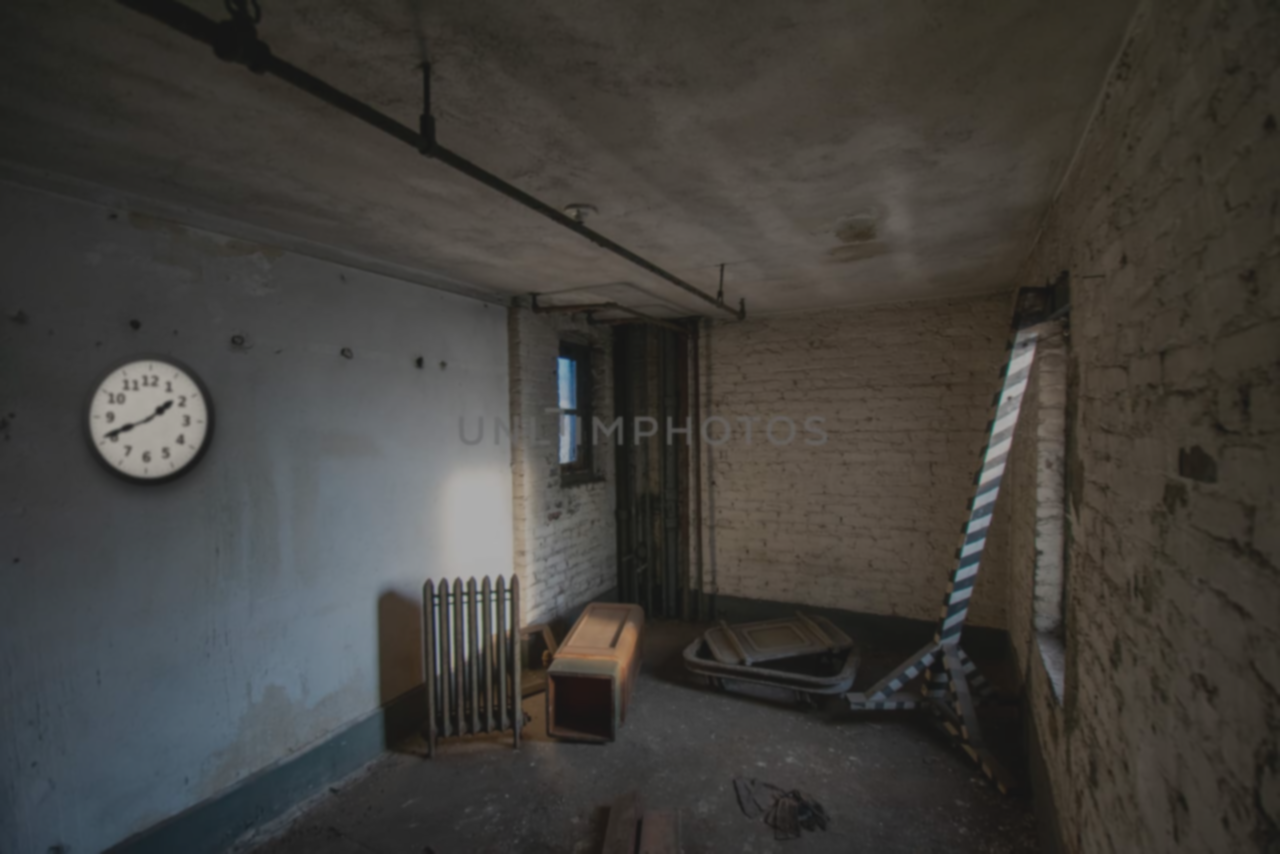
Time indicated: 1:41
